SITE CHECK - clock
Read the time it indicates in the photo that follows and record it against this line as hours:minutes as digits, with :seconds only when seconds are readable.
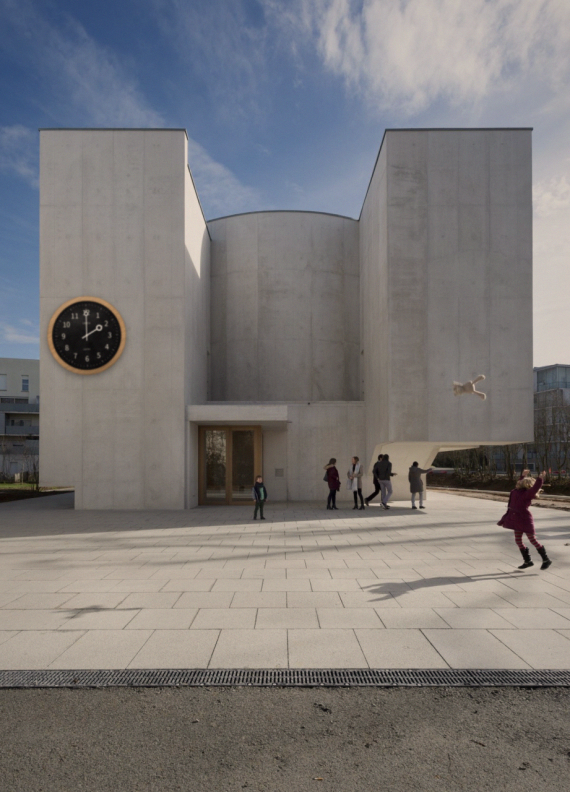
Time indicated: 2:00
